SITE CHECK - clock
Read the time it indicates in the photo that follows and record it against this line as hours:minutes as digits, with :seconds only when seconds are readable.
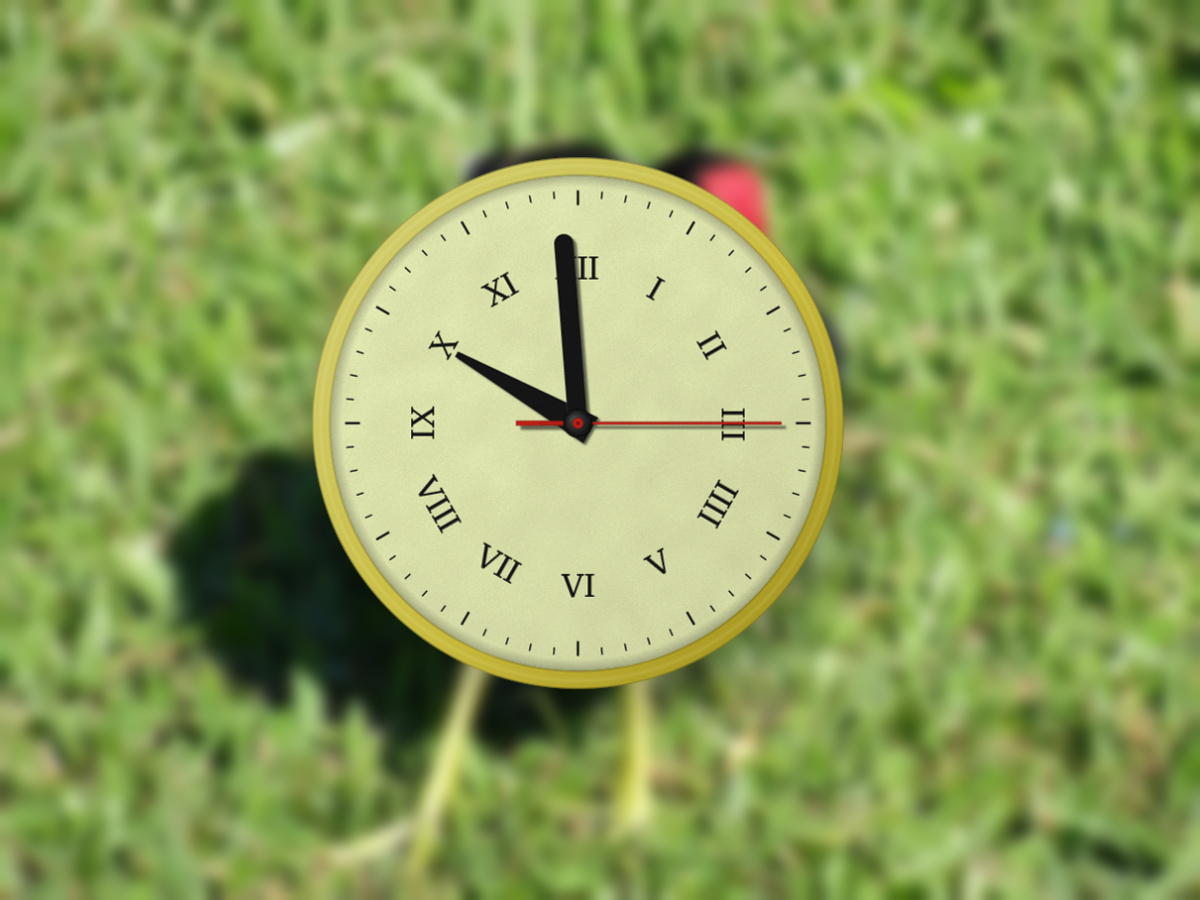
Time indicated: 9:59:15
